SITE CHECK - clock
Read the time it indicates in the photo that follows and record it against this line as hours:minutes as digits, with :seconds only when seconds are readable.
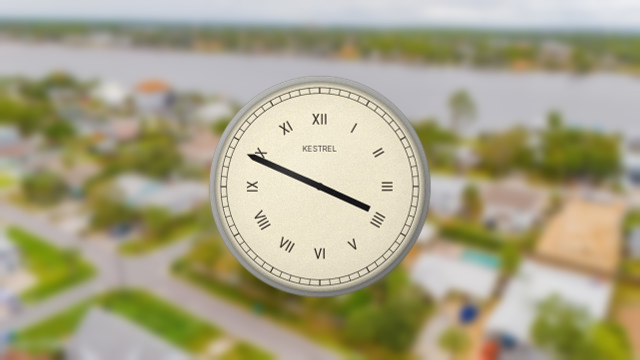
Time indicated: 3:49
